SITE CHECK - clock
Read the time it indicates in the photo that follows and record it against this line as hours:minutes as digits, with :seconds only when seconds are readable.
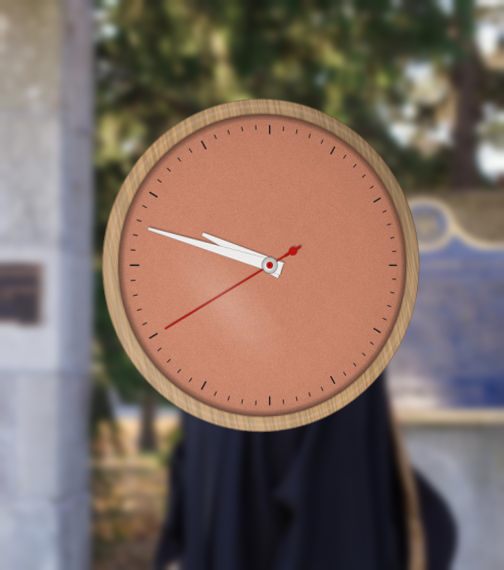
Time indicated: 9:47:40
